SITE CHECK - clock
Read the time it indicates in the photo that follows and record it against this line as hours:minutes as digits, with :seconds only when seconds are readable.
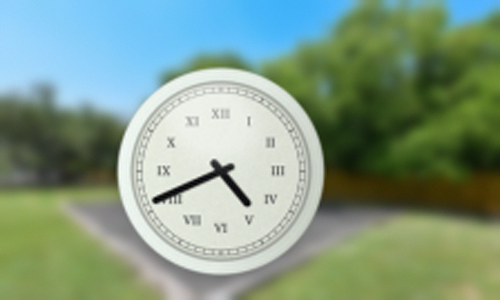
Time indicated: 4:41
